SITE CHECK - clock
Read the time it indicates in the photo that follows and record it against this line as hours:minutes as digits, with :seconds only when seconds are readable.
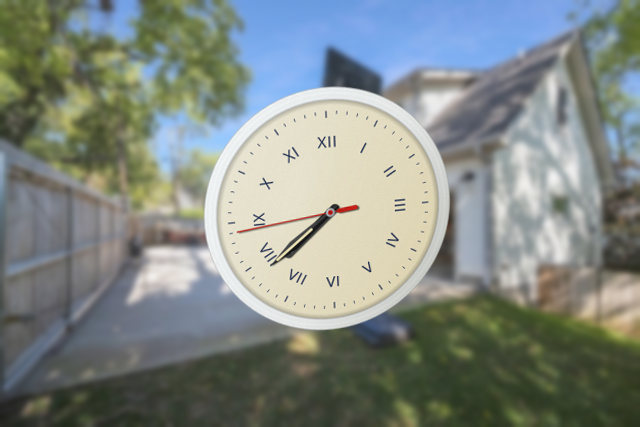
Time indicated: 7:38:44
